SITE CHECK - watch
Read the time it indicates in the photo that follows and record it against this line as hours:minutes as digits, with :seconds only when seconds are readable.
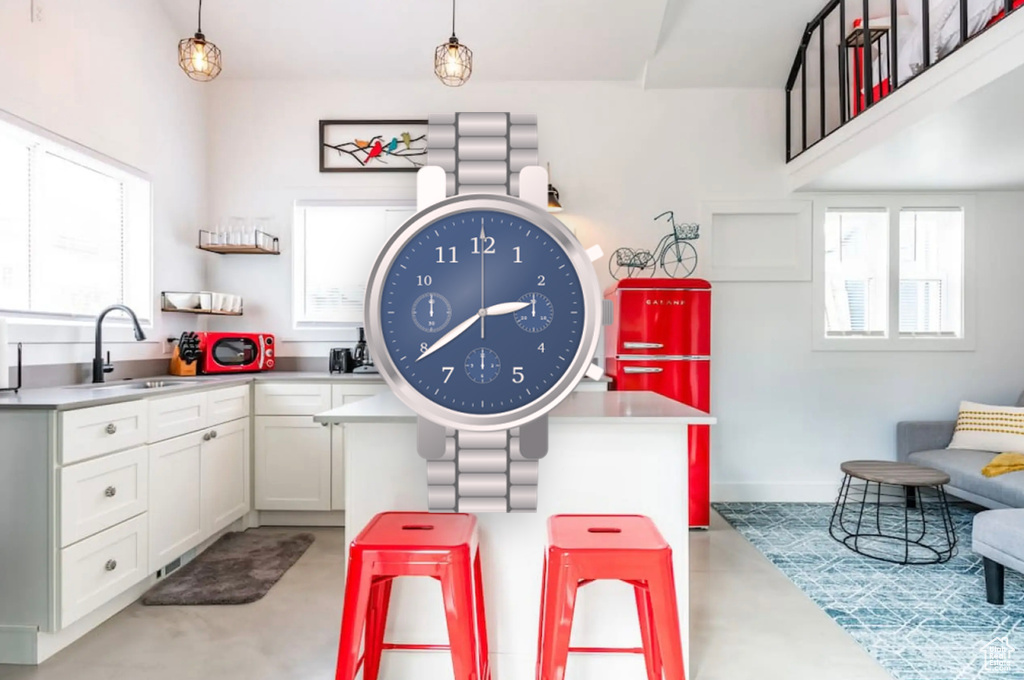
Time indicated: 2:39
